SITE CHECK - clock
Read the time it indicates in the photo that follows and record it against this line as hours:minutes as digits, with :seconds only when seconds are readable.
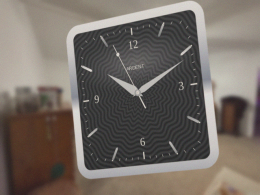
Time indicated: 10:10:56
